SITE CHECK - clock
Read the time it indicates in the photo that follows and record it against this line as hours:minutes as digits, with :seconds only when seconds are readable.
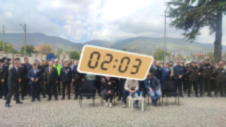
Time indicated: 2:03
